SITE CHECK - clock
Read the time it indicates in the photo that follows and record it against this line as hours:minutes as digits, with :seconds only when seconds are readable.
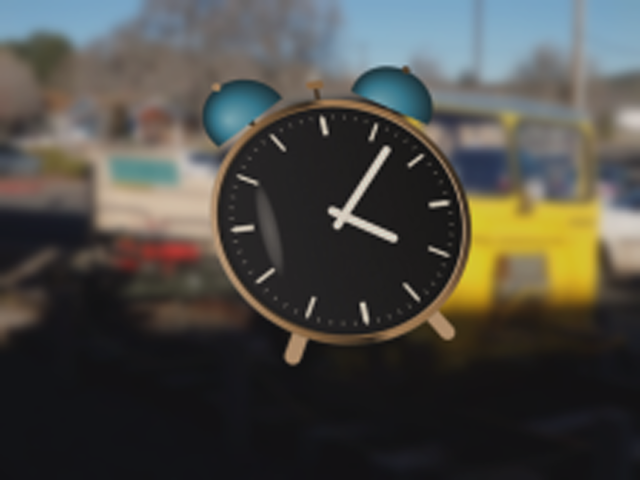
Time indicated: 4:07
